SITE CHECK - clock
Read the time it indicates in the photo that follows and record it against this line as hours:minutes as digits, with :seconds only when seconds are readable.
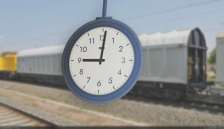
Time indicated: 9:01
